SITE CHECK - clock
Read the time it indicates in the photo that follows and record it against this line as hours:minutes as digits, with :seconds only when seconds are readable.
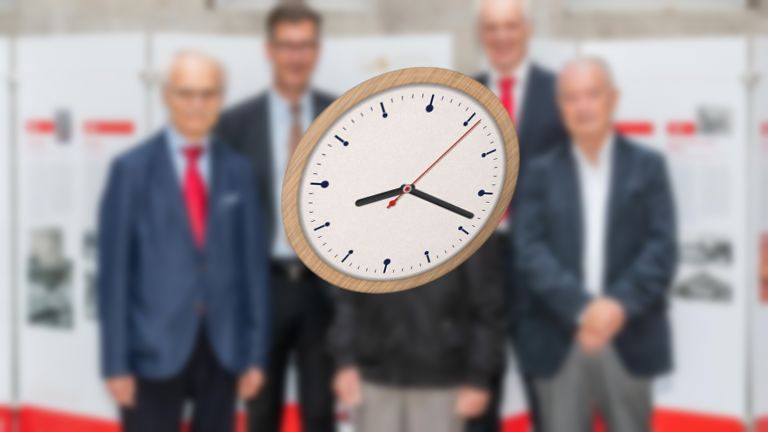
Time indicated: 8:18:06
